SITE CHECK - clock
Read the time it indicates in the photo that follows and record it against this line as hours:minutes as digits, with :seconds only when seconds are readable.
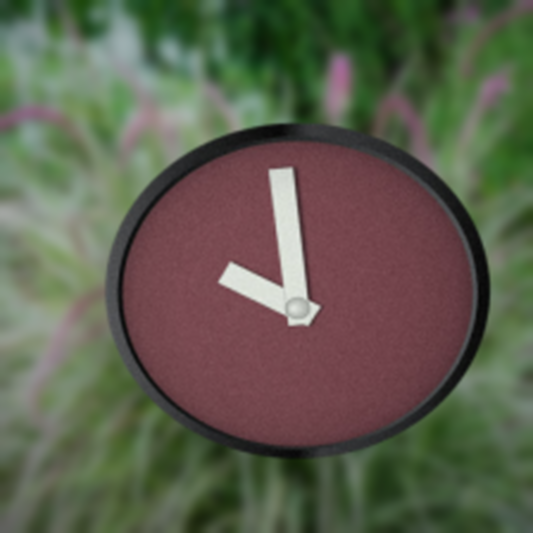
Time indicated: 9:59
